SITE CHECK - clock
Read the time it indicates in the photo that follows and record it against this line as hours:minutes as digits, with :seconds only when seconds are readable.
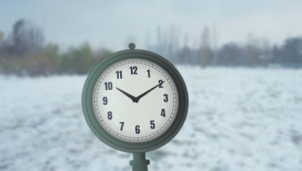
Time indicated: 10:10
